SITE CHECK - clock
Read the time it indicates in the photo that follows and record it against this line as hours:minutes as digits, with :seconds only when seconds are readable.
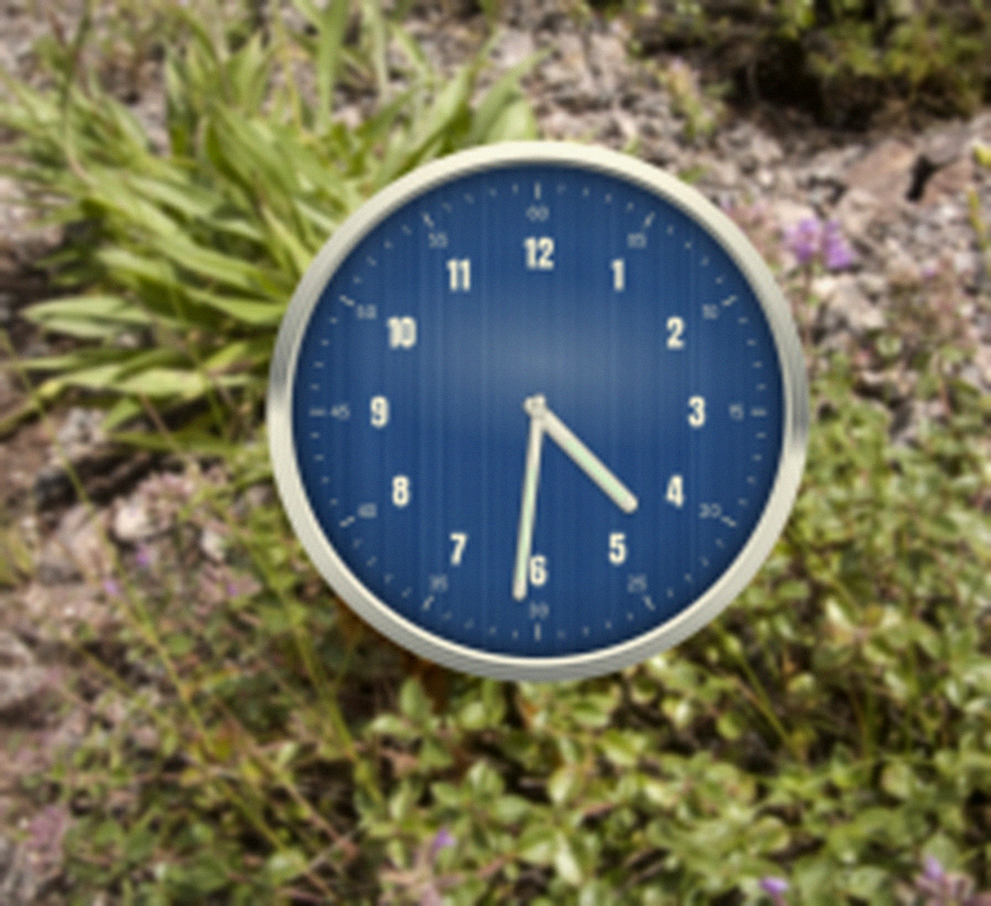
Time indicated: 4:31
